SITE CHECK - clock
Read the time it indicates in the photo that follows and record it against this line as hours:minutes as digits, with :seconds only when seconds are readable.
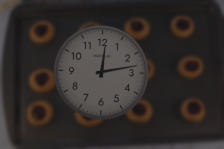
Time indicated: 12:13
